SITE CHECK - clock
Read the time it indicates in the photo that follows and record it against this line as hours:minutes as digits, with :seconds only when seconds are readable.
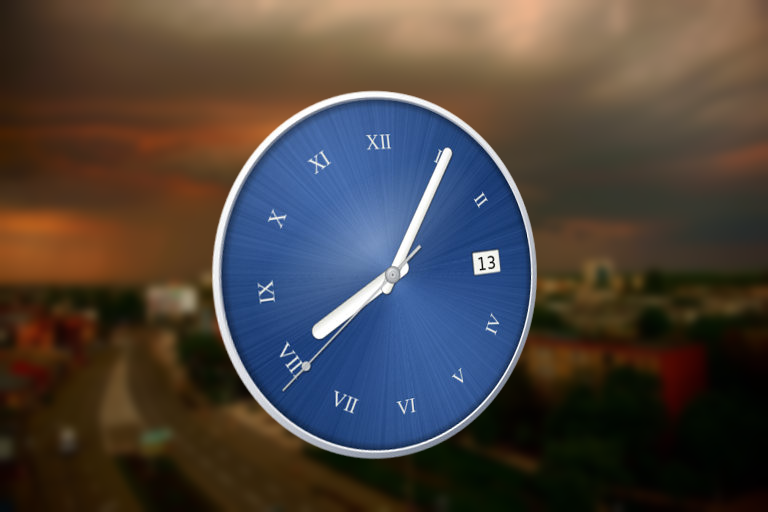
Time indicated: 8:05:39
